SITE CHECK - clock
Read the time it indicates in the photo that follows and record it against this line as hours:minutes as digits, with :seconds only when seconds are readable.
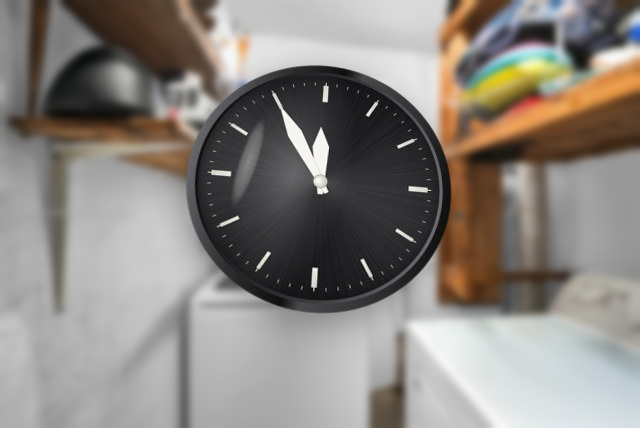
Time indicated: 11:55
